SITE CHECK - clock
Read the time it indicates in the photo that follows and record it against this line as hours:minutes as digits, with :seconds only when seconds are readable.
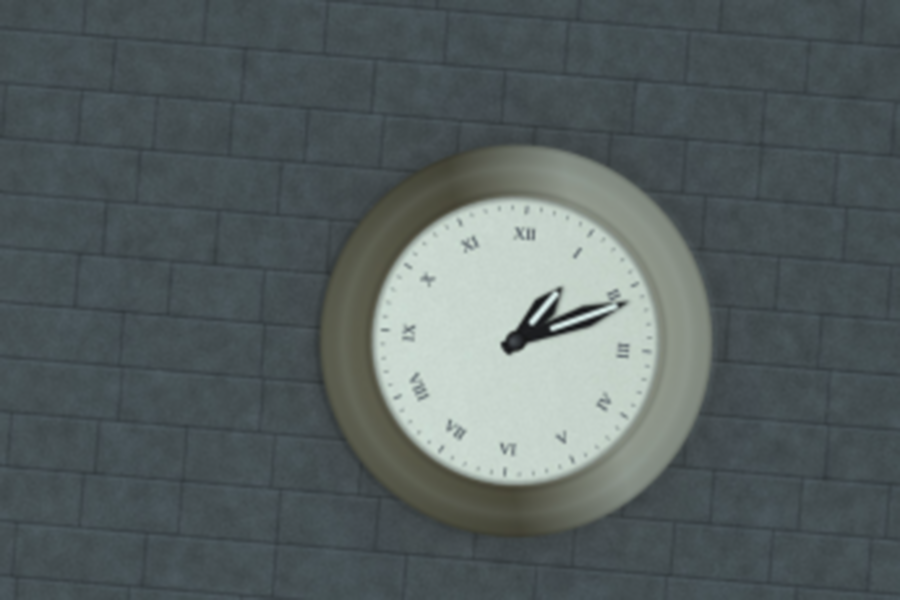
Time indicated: 1:11
